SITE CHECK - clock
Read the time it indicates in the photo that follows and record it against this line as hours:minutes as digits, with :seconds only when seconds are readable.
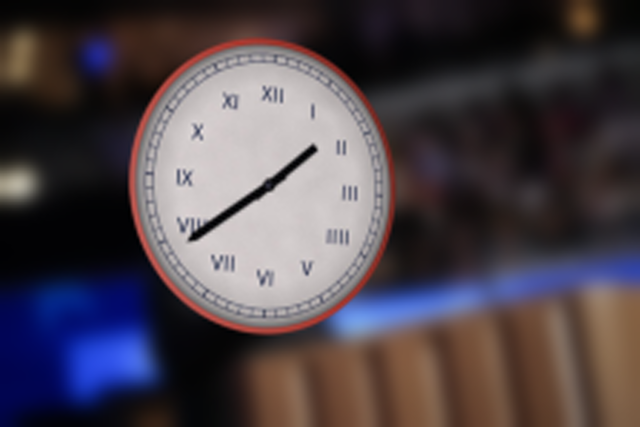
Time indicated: 1:39
